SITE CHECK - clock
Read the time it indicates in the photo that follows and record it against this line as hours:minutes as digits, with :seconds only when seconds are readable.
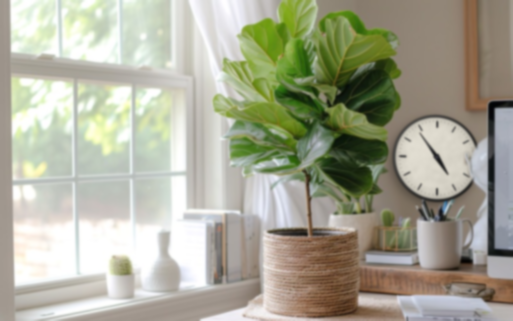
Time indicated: 4:54
